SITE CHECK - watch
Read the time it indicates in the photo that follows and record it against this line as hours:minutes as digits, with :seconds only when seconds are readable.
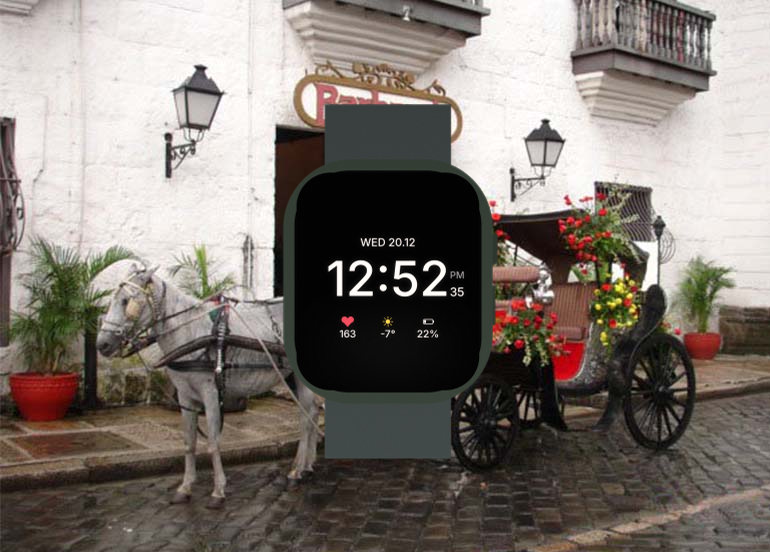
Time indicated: 12:52:35
